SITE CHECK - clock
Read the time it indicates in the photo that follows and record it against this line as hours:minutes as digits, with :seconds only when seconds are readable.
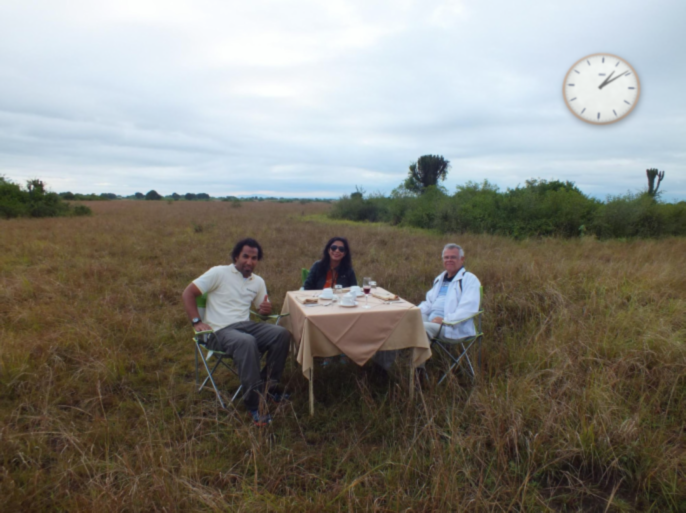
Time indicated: 1:09
